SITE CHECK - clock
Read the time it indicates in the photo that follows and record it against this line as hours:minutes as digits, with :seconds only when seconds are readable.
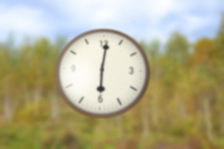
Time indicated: 6:01
